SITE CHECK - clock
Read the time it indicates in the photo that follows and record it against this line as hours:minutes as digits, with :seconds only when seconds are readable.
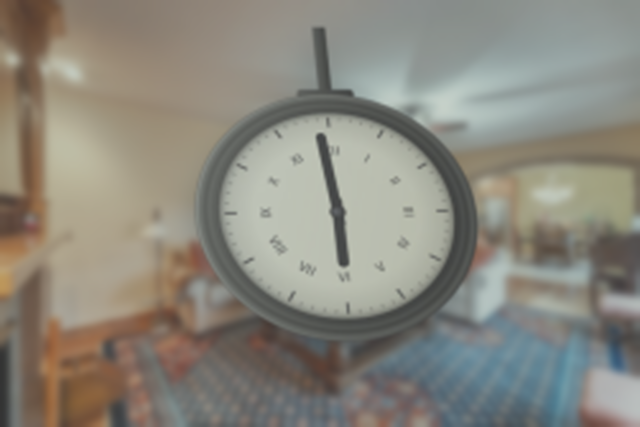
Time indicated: 5:59
